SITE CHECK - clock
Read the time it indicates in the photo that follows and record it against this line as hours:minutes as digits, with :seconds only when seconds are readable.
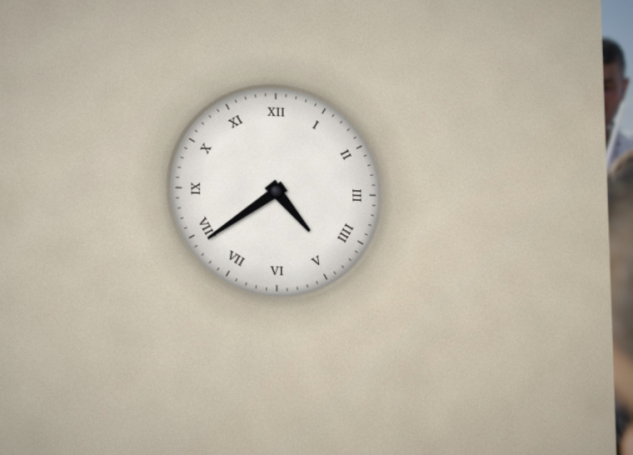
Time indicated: 4:39
